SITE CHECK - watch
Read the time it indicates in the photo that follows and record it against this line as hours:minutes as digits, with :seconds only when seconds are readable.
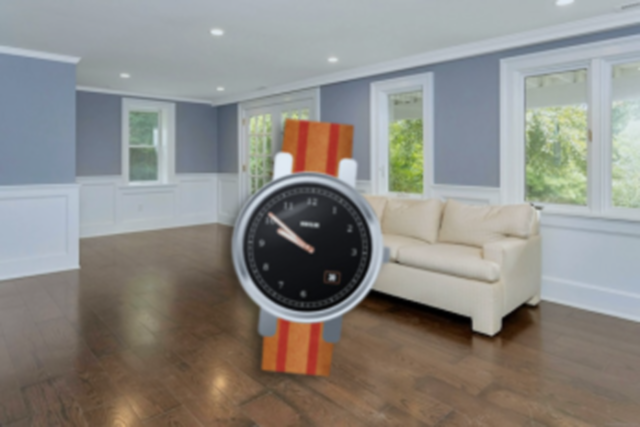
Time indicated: 9:51
